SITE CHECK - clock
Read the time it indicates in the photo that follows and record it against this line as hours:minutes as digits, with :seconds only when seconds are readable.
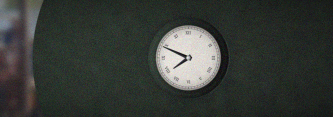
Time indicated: 7:49
